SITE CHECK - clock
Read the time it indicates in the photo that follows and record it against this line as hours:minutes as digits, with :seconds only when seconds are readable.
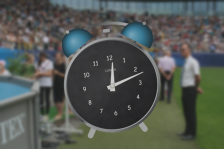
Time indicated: 12:12
